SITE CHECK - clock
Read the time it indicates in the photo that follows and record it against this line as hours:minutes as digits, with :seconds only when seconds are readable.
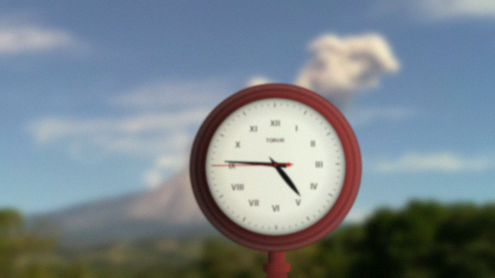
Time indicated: 4:45:45
